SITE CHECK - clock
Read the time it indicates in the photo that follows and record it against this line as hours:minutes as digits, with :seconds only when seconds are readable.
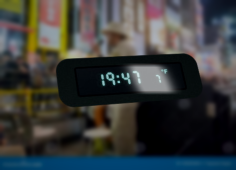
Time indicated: 19:47
